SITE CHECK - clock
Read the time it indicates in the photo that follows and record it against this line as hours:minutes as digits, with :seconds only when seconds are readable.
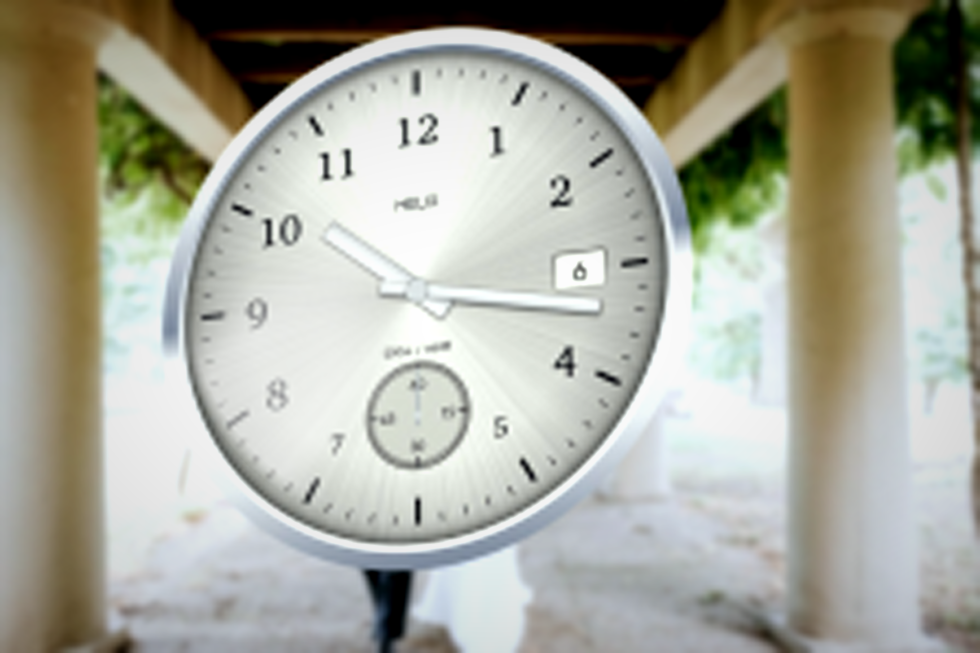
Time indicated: 10:17
